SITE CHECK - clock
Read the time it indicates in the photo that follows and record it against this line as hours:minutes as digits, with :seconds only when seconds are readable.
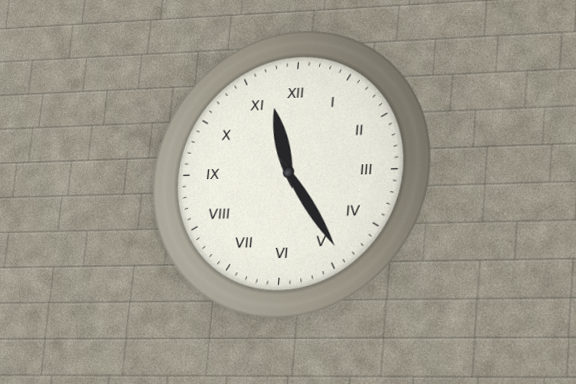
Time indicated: 11:24
